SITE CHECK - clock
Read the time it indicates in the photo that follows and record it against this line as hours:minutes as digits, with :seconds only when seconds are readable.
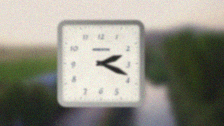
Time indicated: 2:19
